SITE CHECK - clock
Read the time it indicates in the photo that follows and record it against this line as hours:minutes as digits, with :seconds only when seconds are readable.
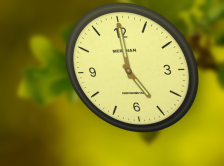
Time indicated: 5:00
